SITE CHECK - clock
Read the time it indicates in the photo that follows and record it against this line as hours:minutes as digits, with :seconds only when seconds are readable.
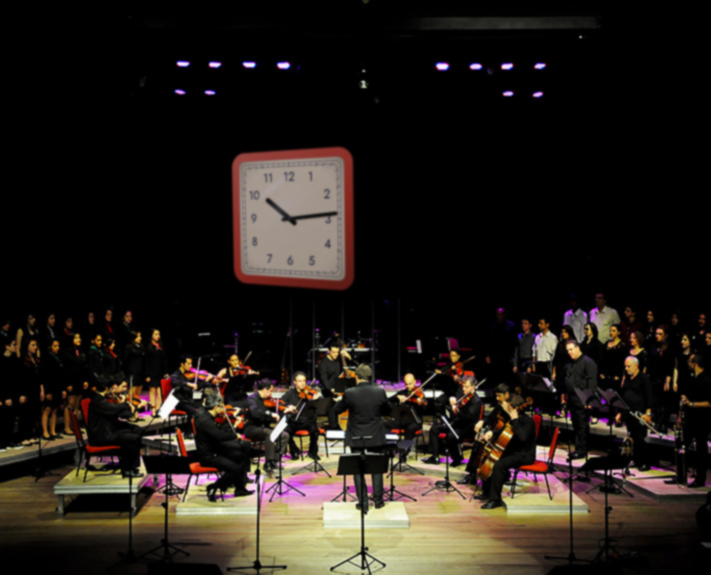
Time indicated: 10:14
